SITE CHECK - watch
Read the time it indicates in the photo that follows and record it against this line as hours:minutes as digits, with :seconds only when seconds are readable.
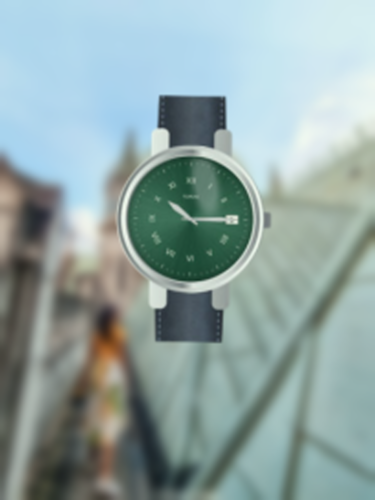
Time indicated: 10:15
